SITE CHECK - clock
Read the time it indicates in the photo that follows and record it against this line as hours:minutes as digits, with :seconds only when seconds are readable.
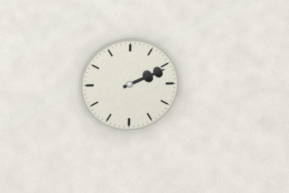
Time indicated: 2:11
